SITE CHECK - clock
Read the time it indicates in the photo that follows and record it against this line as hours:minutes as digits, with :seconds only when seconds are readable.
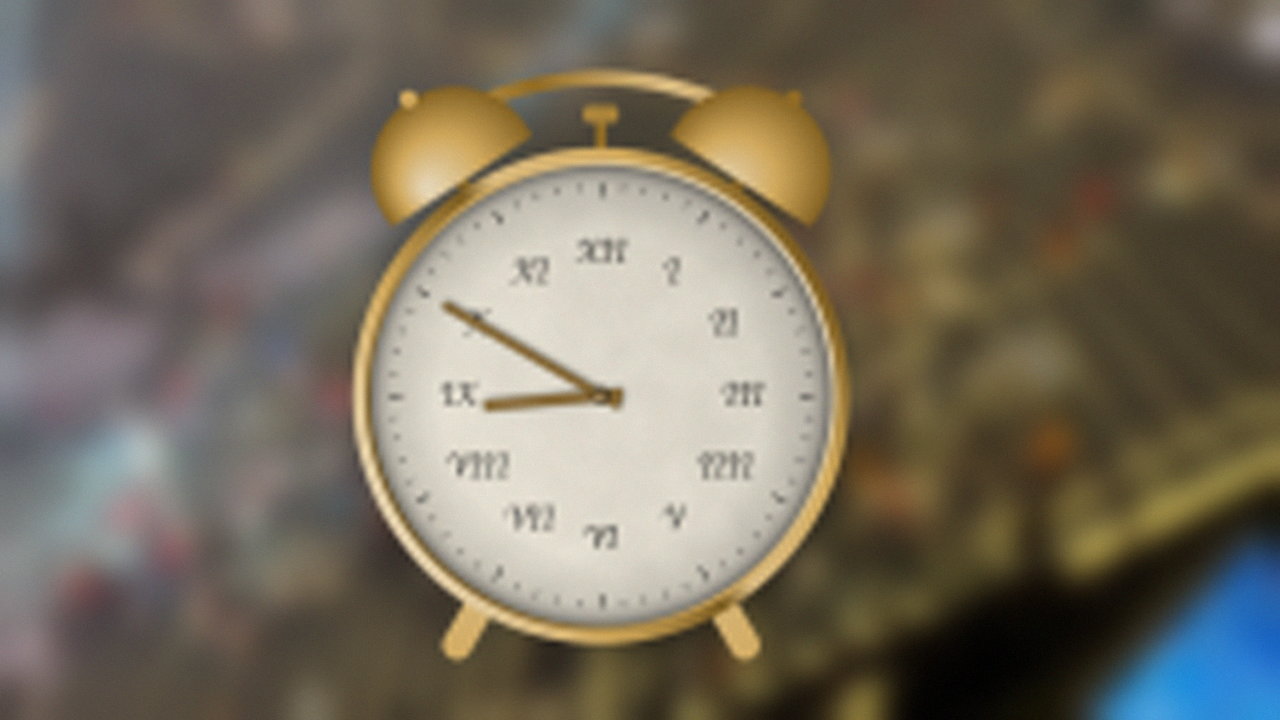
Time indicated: 8:50
